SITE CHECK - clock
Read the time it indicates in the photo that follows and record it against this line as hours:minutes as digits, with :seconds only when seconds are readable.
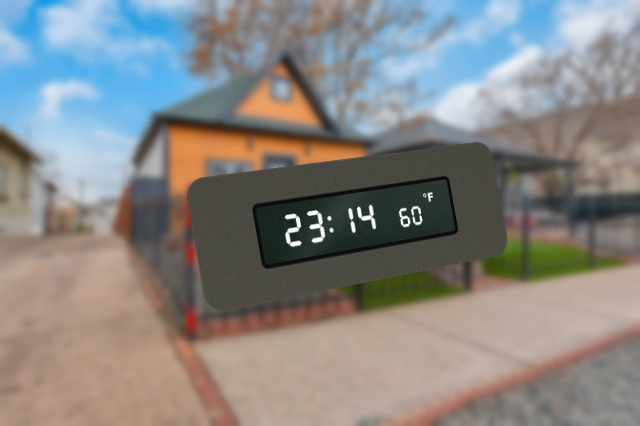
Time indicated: 23:14
